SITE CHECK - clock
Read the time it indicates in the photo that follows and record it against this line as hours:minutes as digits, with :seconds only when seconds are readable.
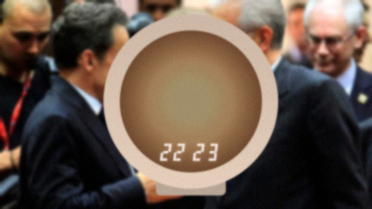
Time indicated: 22:23
